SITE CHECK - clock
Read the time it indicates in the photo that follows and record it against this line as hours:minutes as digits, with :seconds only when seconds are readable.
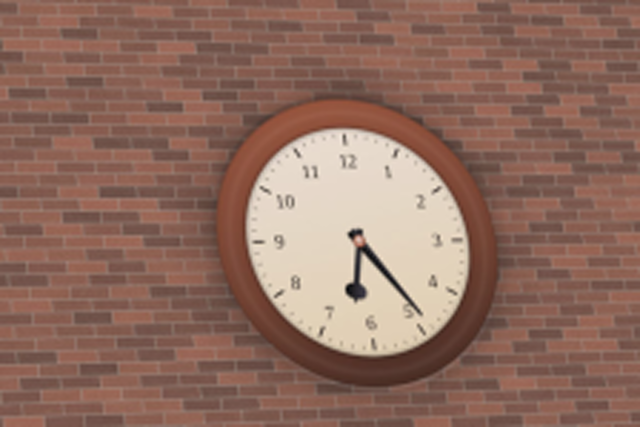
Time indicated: 6:24
